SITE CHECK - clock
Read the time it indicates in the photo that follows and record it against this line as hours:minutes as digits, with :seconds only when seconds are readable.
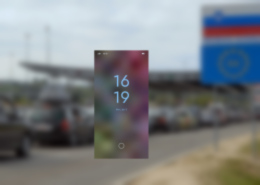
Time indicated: 16:19
